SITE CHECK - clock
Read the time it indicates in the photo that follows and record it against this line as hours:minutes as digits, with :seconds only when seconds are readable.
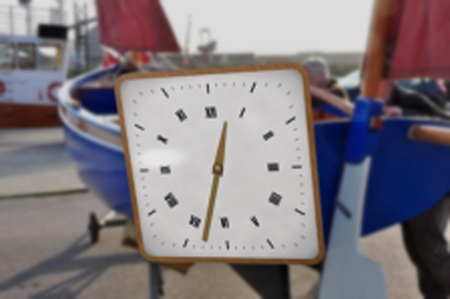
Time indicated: 12:33
